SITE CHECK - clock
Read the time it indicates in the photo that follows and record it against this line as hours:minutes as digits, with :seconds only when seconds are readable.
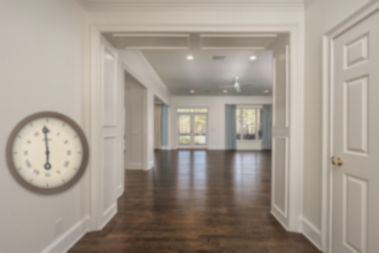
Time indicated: 5:59
